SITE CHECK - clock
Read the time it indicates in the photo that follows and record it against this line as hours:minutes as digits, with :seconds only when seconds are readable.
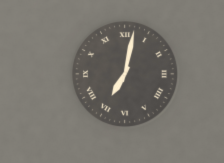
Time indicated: 7:02
